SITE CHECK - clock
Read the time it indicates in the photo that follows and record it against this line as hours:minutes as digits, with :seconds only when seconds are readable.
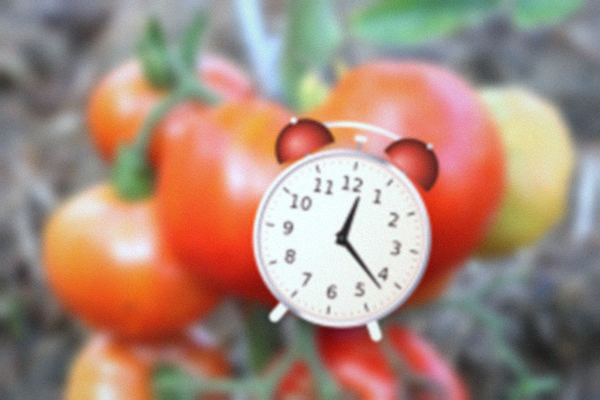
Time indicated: 12:22
